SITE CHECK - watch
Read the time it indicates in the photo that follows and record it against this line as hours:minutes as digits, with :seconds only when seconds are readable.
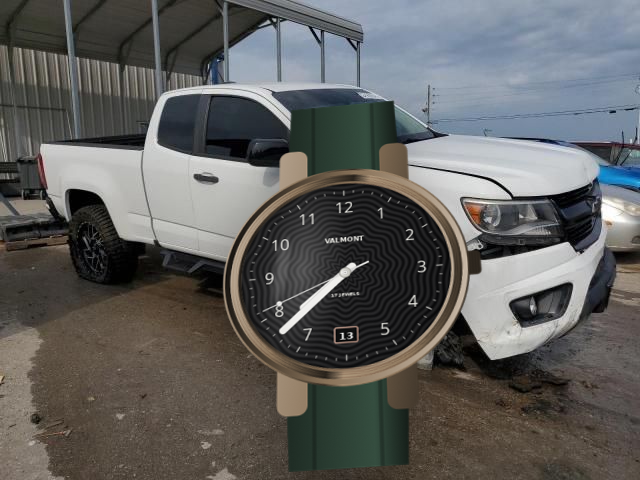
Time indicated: 7:37:41
